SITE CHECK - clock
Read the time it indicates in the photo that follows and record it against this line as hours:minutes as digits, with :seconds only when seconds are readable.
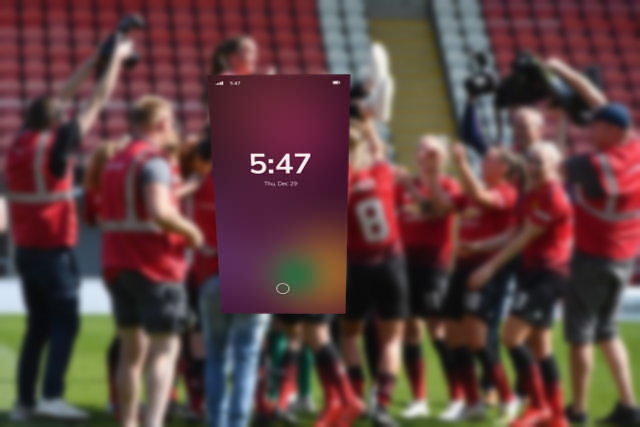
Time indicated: 5:47
